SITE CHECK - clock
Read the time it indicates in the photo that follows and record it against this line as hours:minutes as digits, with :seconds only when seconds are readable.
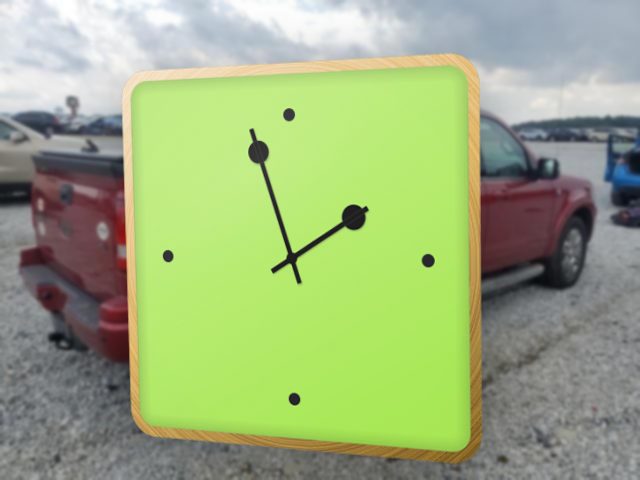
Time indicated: 1:57
